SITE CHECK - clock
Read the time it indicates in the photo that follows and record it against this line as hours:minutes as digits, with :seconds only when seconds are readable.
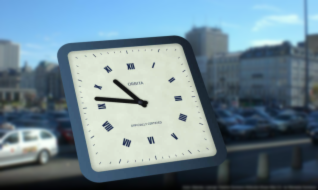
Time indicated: 10:47
